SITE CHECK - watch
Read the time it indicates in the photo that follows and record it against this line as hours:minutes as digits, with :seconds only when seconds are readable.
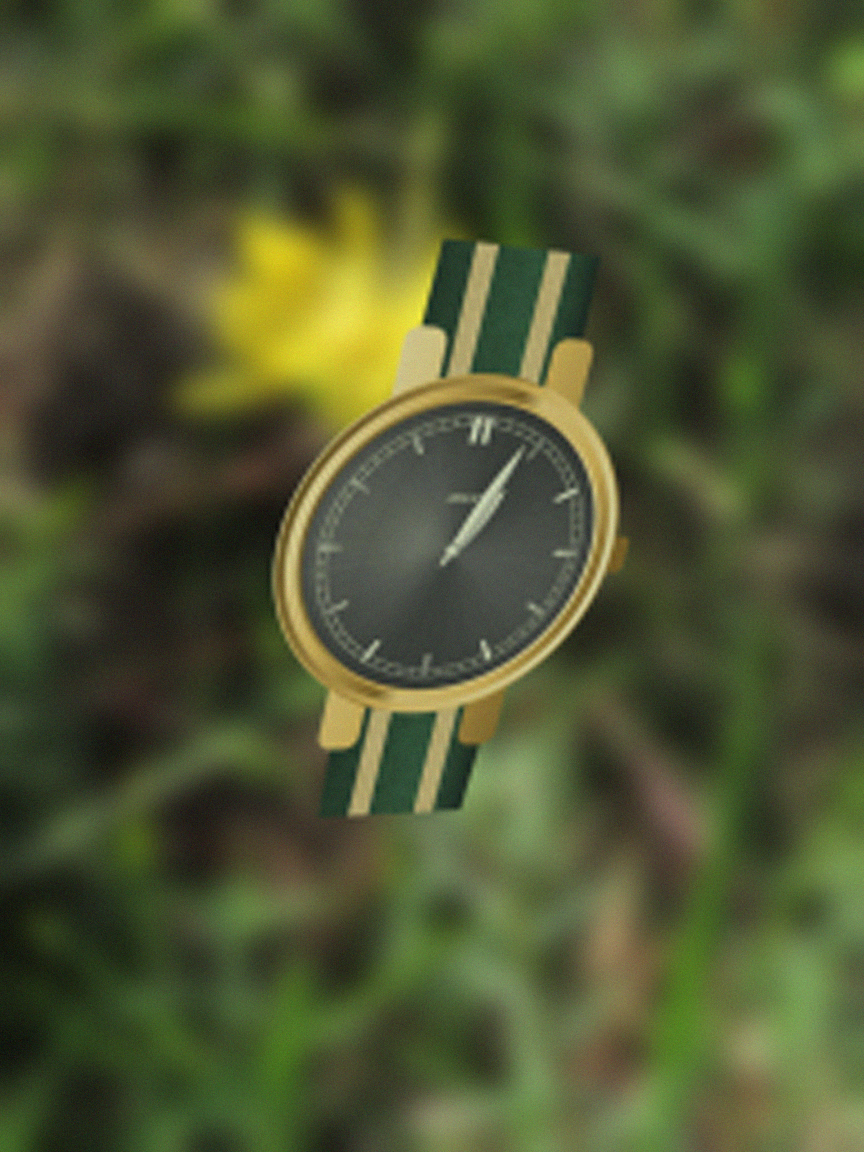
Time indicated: 1:04
